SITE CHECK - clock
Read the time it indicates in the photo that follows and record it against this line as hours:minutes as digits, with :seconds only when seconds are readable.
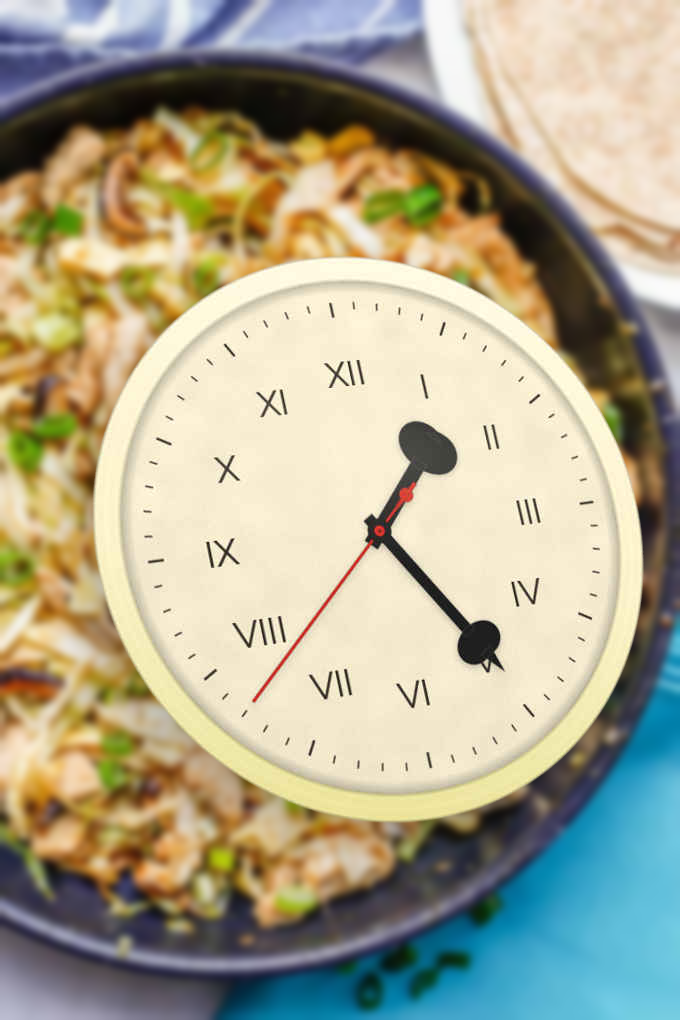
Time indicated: 1:24:38
